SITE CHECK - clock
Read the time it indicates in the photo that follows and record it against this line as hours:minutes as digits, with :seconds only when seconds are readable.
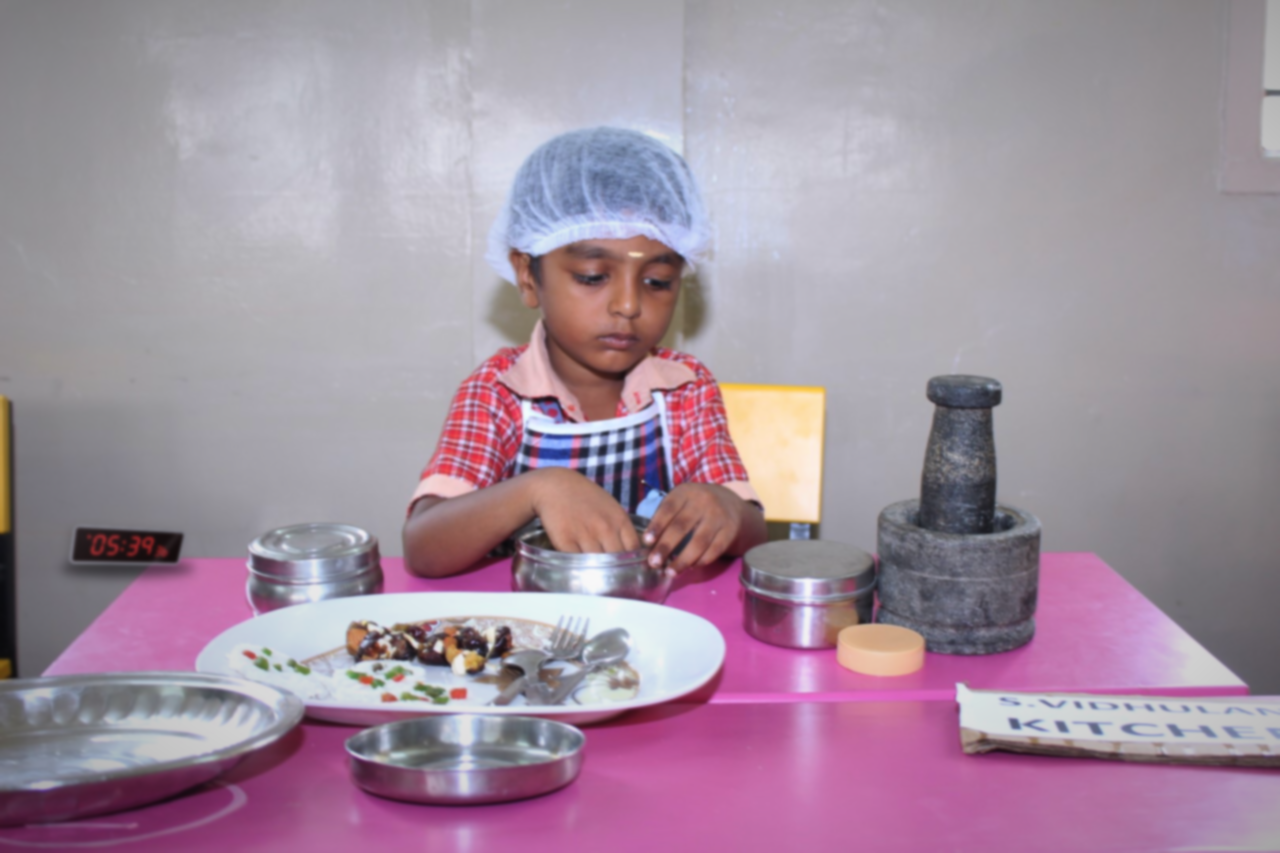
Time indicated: 5:39
